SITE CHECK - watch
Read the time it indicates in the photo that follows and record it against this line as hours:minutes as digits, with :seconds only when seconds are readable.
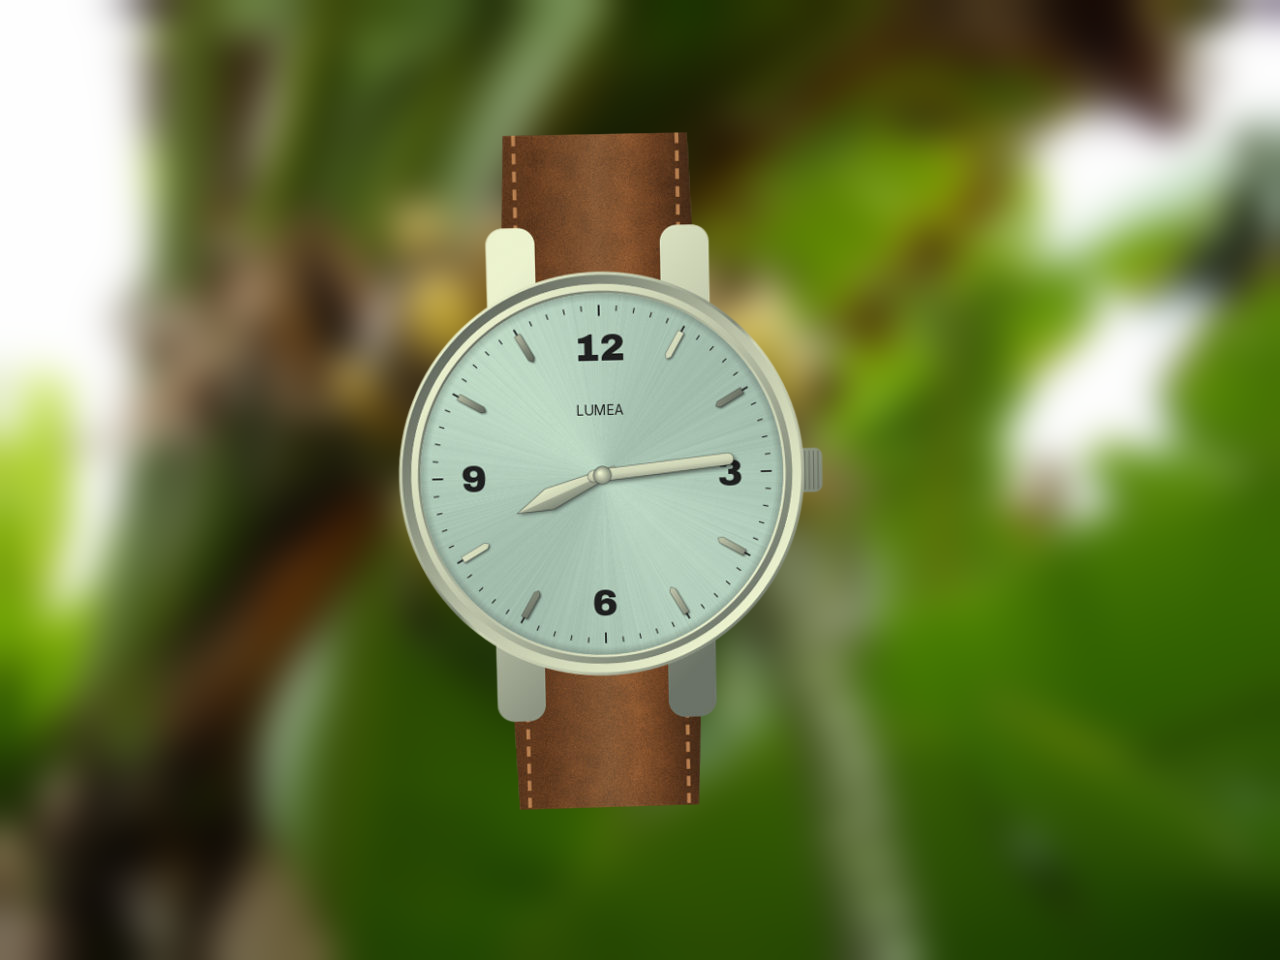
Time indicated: 8:14
